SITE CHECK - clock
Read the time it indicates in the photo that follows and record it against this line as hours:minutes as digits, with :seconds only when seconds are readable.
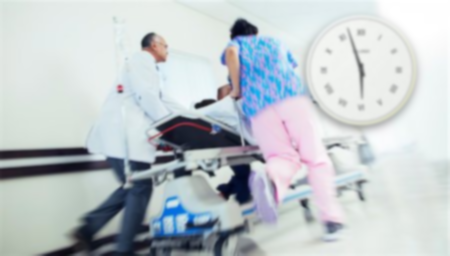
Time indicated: 5:57
